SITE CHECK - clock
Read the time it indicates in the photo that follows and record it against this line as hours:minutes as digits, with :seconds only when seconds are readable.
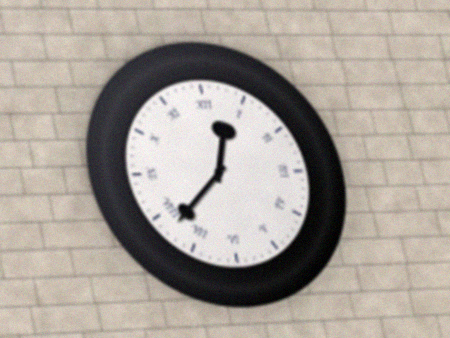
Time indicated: 12:38
